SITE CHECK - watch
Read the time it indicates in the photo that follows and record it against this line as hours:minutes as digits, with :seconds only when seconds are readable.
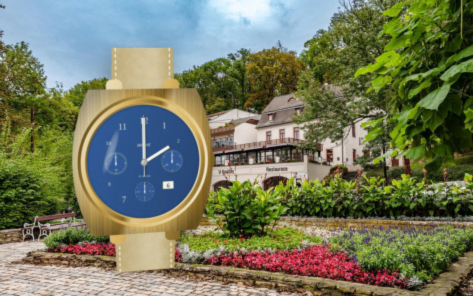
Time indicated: 2:00
